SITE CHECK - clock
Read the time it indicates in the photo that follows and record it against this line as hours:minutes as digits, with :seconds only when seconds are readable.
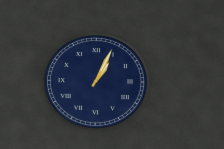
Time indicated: 1:04
